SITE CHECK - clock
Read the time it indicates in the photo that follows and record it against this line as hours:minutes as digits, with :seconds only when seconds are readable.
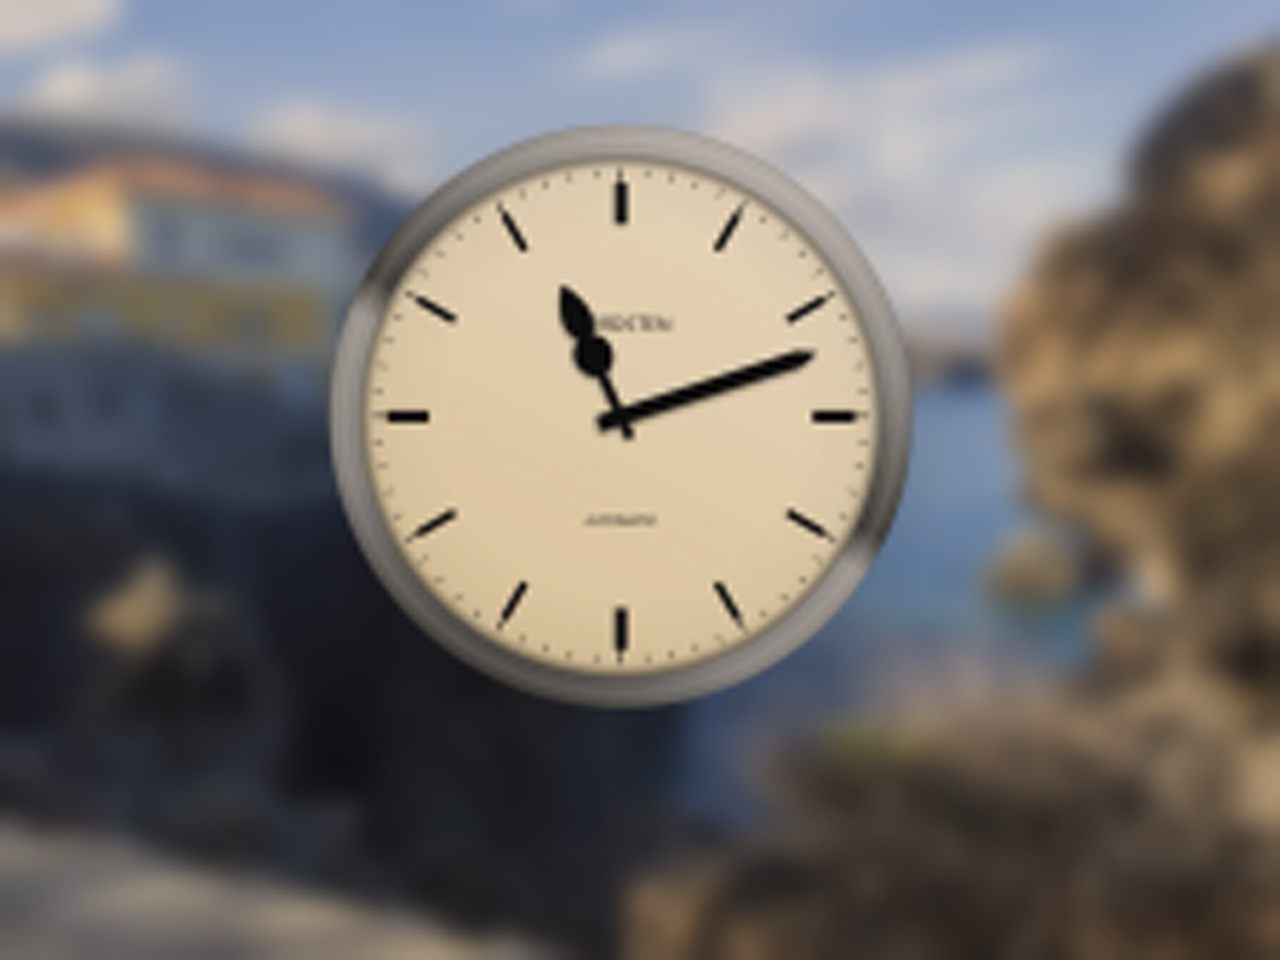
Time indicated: 11:12
